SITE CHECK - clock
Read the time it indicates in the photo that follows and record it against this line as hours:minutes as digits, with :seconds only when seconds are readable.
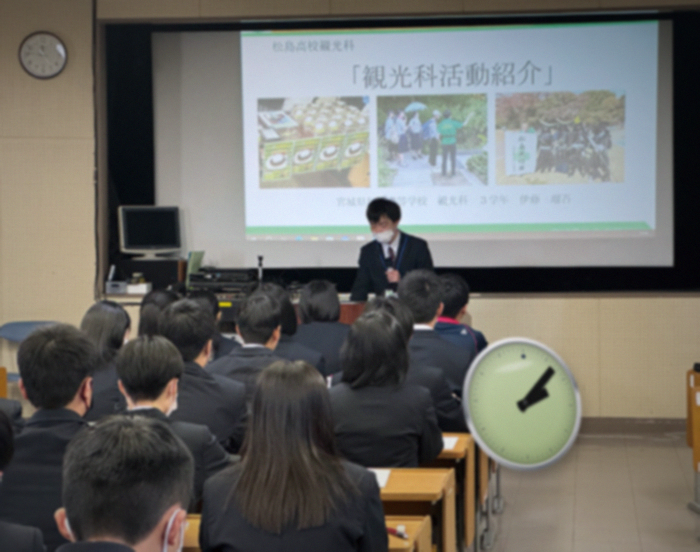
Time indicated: 2:07
